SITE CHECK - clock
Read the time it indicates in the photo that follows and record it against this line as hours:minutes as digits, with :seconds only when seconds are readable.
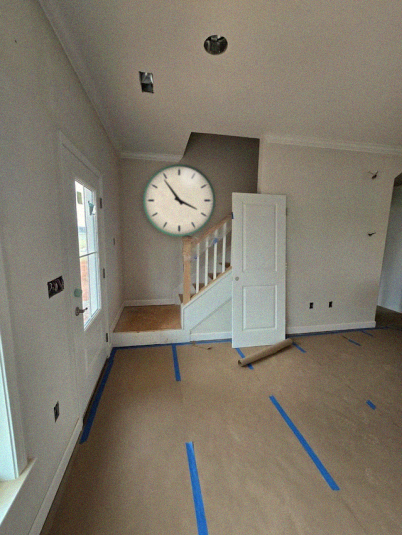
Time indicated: 3:54
